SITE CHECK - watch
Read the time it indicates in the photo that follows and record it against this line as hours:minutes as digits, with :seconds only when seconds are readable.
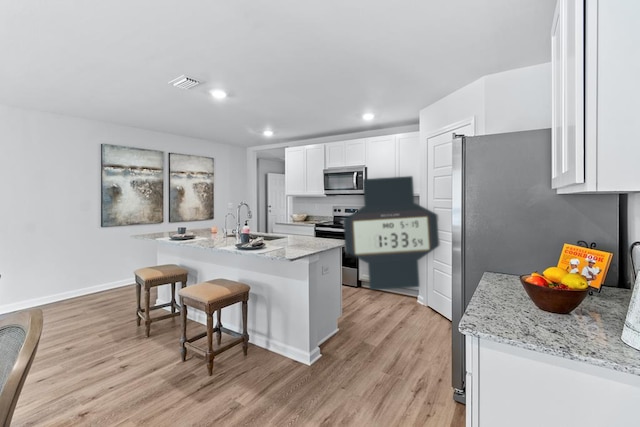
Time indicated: 1:33
